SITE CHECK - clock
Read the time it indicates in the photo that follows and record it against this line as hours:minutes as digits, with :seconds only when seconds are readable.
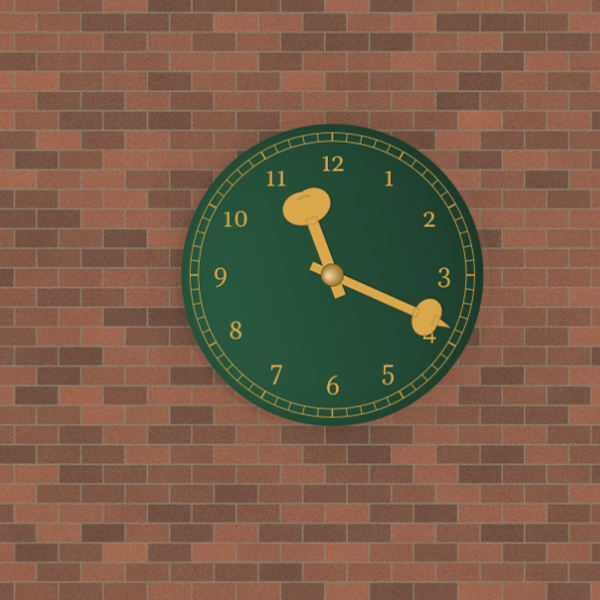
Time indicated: 11:19
